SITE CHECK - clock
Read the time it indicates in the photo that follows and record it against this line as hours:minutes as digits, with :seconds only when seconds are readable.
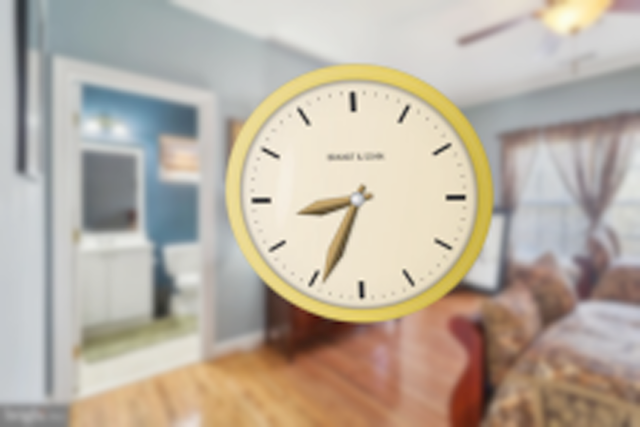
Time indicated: 8:34
